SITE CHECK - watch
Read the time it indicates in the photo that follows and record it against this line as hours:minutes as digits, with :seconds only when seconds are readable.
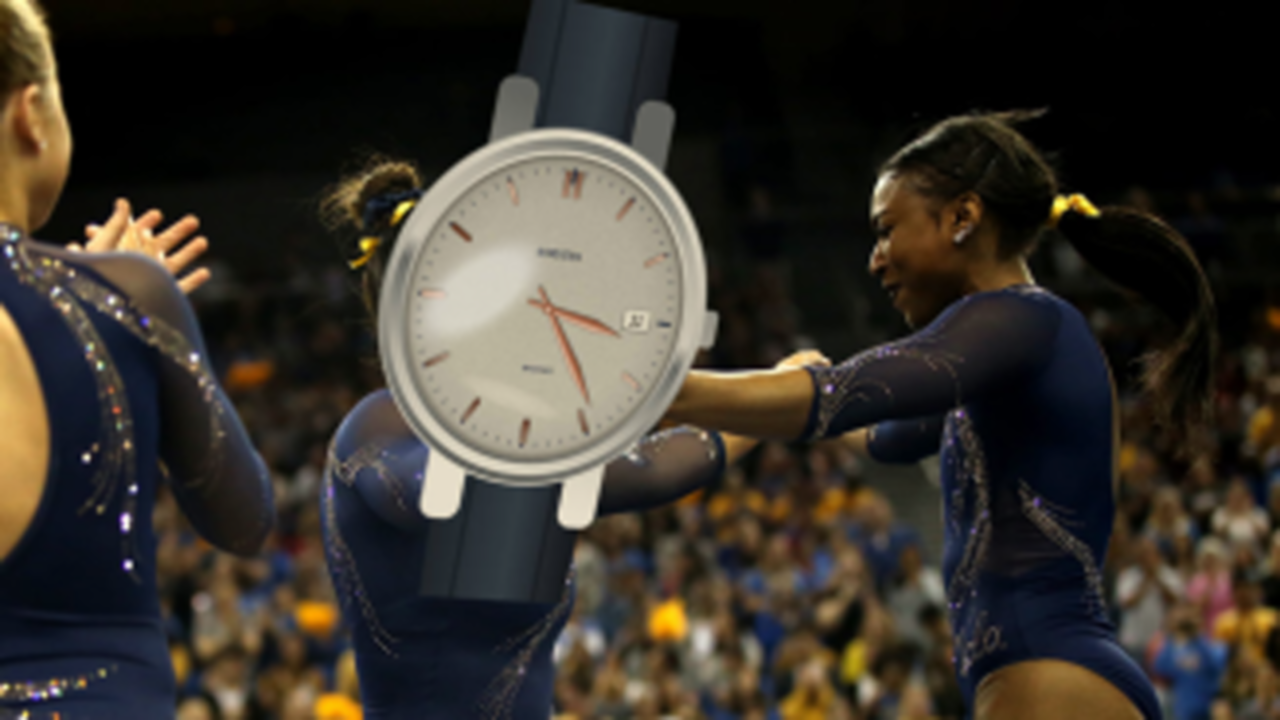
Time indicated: 3:24
